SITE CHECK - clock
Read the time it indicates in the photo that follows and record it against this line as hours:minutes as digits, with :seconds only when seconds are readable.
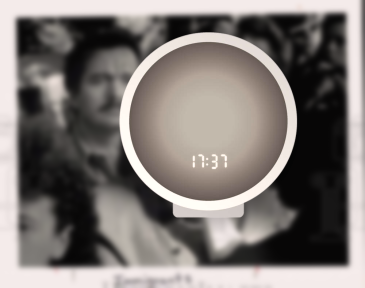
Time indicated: 17:37
